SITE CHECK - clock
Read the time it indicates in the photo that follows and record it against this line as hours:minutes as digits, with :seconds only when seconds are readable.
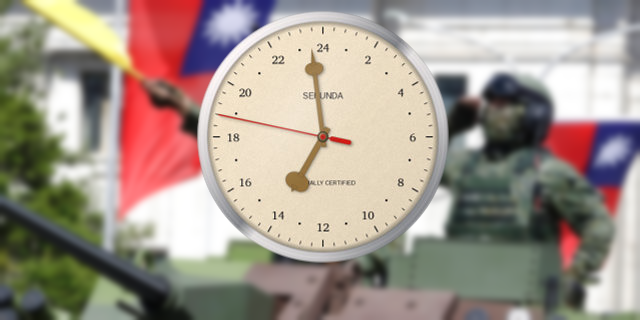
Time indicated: 13:58:47
